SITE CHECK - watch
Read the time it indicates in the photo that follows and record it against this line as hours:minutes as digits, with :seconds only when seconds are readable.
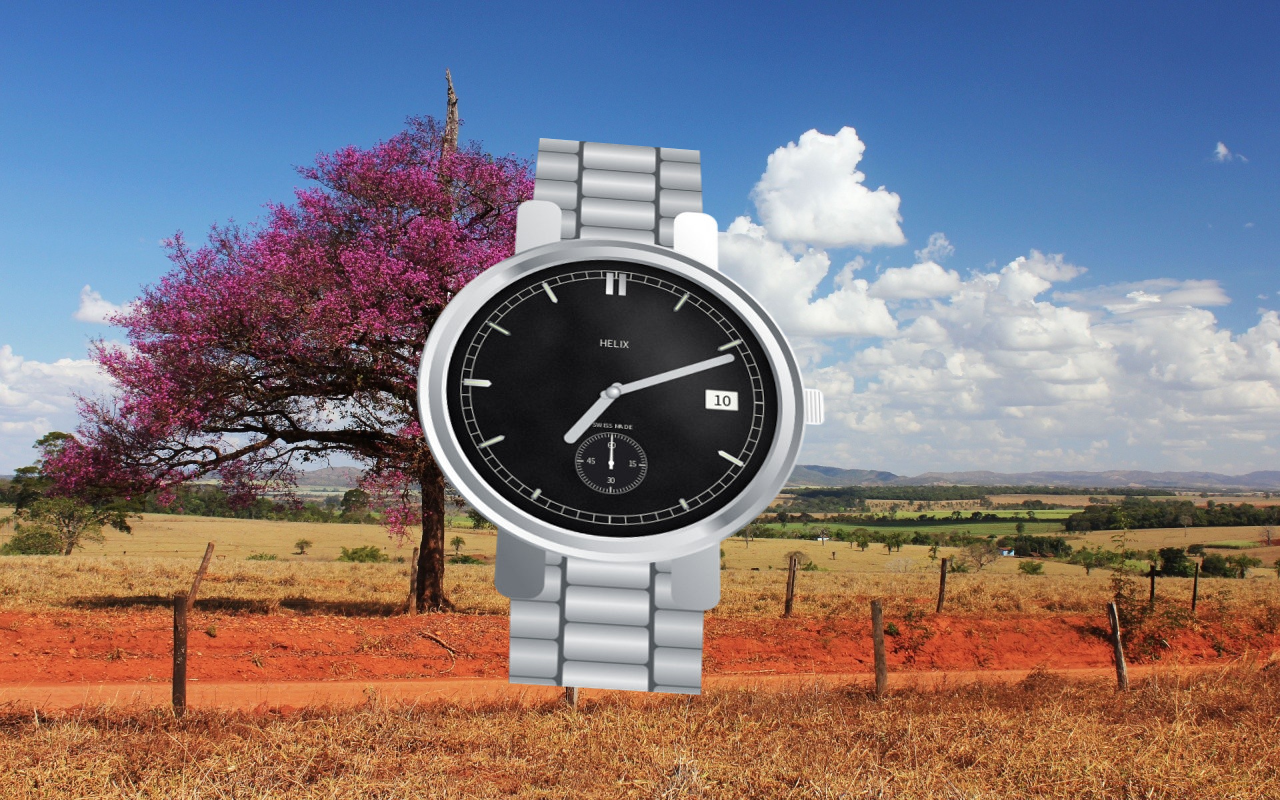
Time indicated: 7:11
